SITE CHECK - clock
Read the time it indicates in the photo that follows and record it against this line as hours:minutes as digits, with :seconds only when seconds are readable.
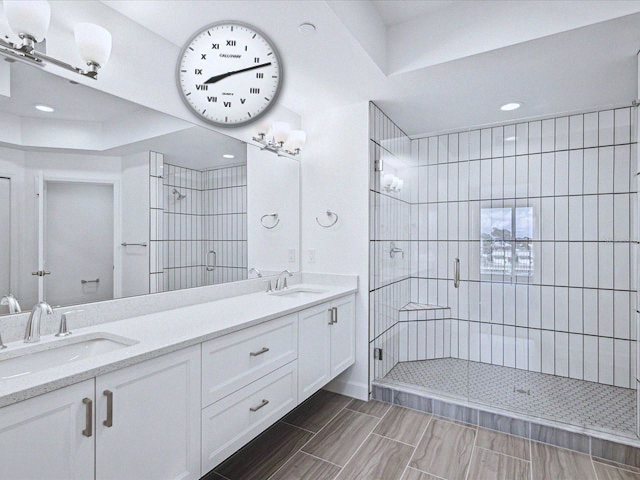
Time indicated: 8:12
